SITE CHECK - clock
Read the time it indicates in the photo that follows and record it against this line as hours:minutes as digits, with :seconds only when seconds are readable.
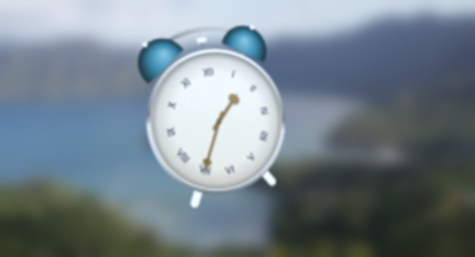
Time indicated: 1:35
